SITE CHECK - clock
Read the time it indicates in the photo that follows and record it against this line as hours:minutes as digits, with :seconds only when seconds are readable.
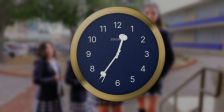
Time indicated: 12:36
